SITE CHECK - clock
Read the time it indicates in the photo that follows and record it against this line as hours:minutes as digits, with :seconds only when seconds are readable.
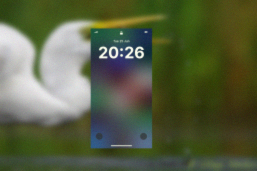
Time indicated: 20:26
